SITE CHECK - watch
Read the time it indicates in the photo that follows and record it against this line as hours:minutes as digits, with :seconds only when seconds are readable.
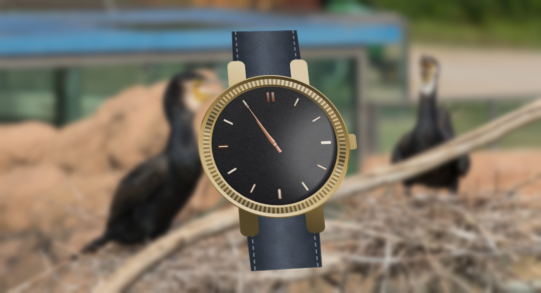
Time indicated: 10:55
